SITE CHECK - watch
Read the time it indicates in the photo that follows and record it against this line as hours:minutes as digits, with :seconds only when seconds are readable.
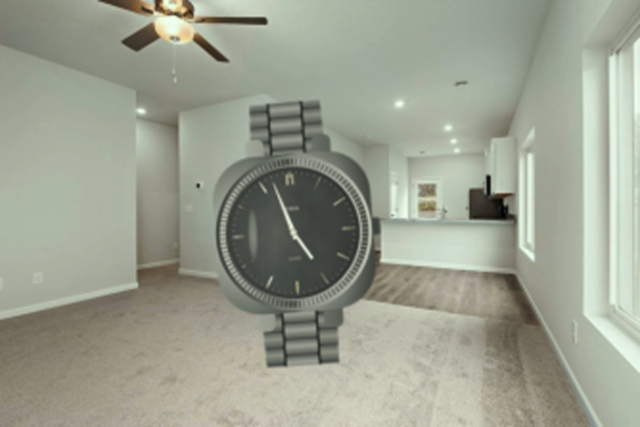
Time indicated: 4:57
